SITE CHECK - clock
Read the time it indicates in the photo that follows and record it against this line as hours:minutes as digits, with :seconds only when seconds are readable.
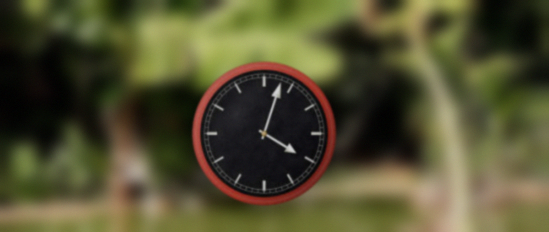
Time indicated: 4:03
